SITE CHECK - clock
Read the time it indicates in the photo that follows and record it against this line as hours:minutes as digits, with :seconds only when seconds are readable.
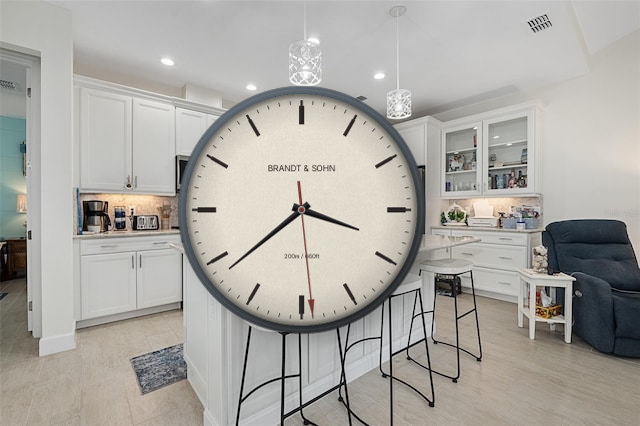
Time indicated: 3:38:29
